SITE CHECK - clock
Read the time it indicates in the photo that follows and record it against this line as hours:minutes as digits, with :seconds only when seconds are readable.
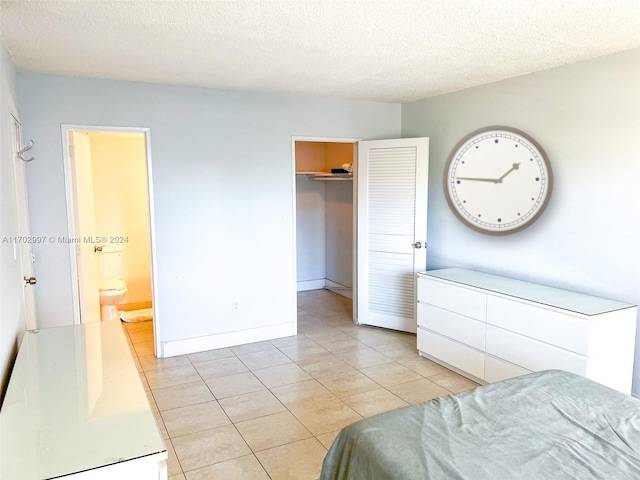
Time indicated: 1:46
